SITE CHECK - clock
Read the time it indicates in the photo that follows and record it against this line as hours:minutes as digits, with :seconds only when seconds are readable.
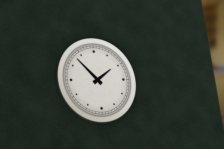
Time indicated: 1:53
